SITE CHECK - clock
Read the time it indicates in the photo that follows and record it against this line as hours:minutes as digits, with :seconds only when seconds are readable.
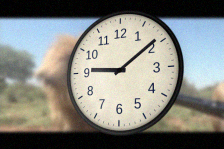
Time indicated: 9:09
